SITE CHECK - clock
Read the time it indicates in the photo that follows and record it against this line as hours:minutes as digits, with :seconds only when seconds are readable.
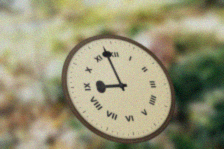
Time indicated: 8:58
